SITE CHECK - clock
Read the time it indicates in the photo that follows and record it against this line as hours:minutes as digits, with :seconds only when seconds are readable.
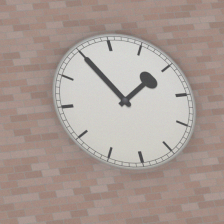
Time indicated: 1:55
